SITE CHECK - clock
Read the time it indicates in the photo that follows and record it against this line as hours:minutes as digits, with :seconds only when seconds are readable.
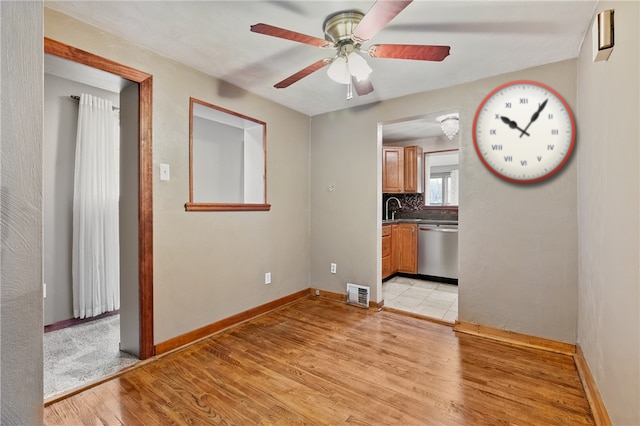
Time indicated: 10:06
